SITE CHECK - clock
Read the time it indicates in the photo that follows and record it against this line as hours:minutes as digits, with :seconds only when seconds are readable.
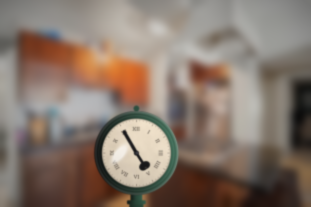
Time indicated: 4:55
